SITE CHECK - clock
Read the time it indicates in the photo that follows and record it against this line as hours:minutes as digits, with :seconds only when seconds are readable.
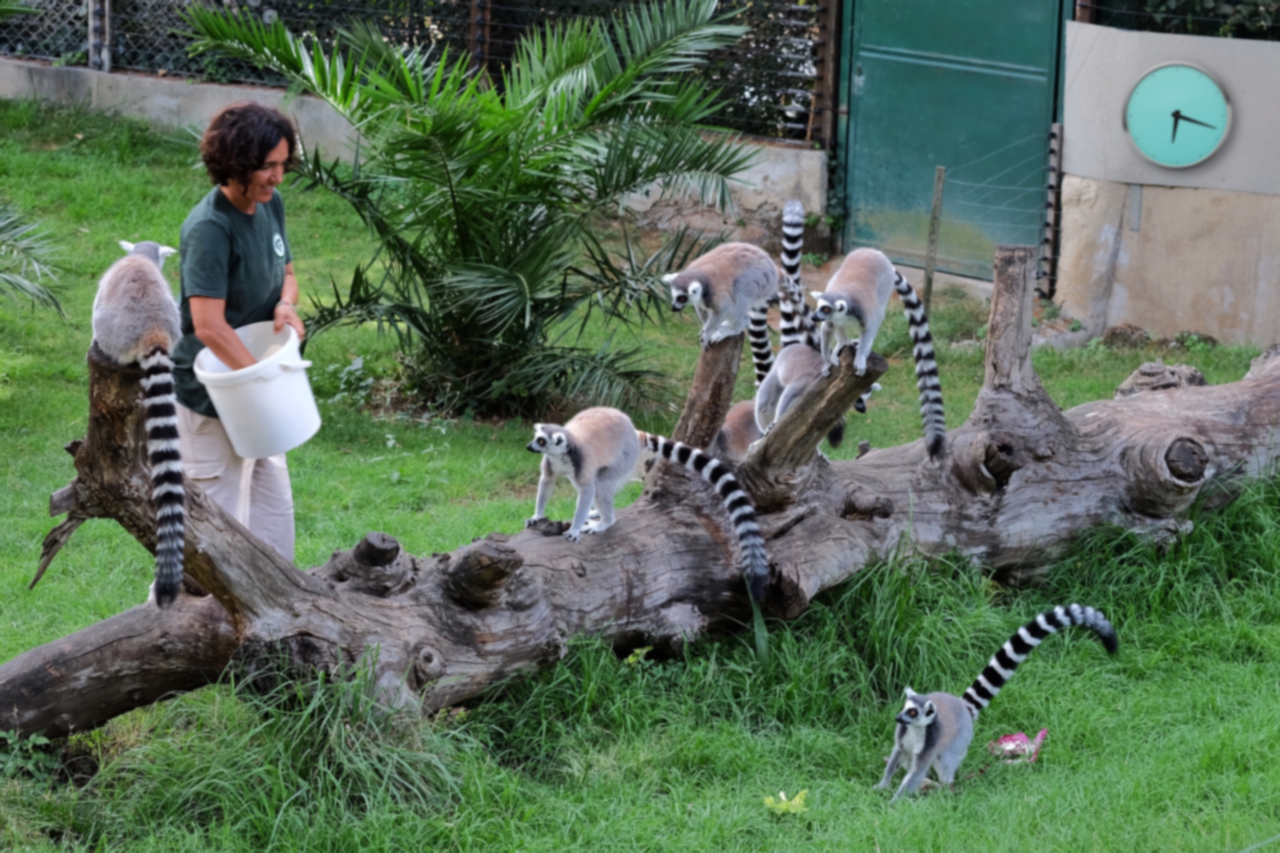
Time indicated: 6:18
